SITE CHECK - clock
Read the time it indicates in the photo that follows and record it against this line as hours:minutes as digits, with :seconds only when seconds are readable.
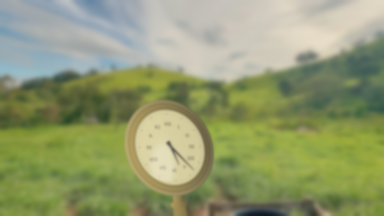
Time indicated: 5:23
